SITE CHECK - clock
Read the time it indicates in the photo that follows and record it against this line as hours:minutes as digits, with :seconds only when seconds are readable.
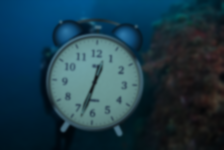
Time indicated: 12:33
